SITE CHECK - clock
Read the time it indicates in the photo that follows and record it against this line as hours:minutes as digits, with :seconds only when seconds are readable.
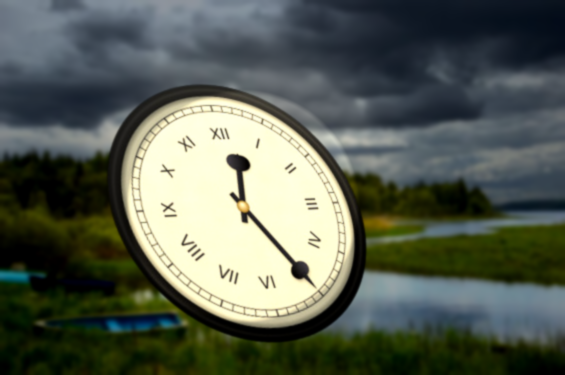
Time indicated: 12:25
